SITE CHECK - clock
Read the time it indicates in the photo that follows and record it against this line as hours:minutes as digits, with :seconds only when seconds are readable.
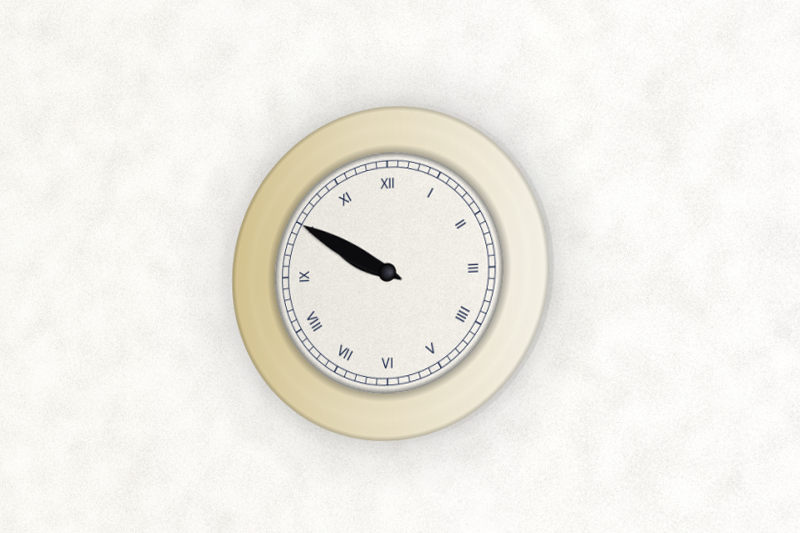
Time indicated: 9:50
